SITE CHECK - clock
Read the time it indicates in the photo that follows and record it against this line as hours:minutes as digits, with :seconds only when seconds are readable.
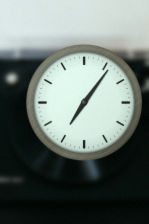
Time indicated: 7:06
